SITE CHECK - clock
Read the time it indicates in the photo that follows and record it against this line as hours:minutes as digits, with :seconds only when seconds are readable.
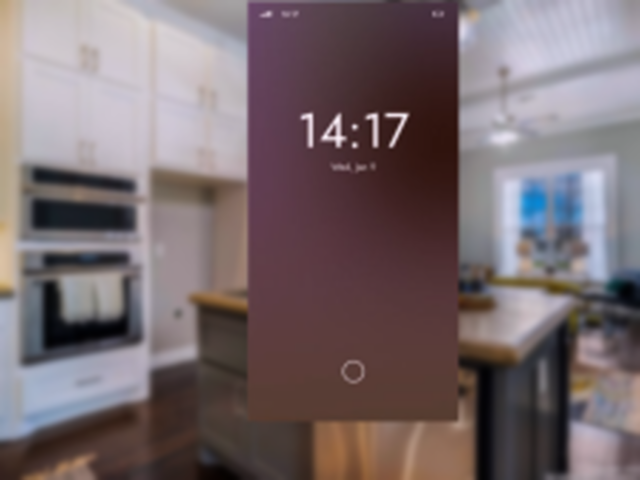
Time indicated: 14:17
